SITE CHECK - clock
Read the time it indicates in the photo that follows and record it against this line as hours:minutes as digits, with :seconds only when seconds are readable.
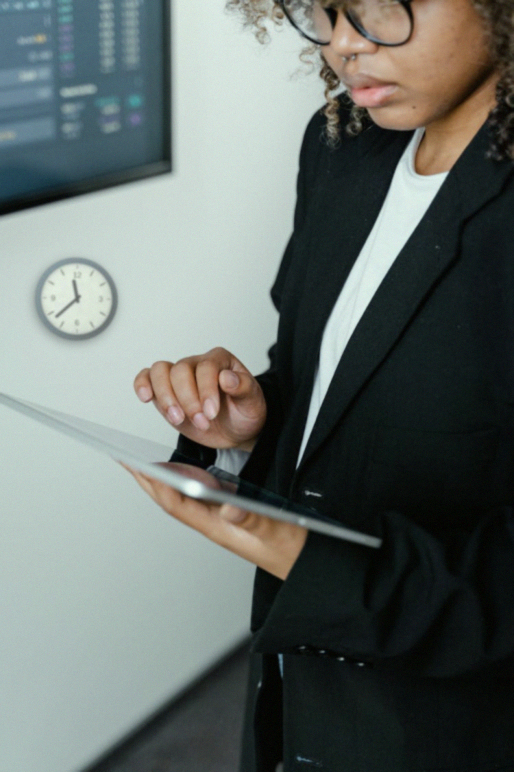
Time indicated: 11:38
